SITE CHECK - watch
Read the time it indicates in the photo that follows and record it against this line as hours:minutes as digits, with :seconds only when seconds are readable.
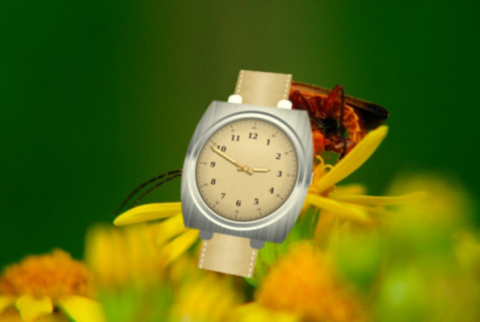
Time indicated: 2:49
